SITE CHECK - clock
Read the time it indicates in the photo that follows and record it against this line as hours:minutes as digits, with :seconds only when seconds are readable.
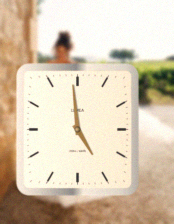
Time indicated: 4:59
